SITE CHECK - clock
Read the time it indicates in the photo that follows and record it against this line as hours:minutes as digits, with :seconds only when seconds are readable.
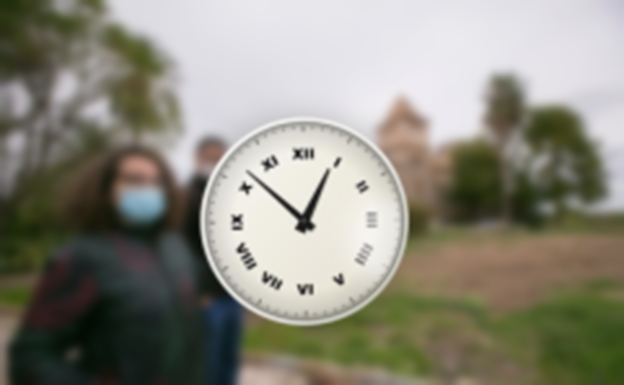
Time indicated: 12:52
